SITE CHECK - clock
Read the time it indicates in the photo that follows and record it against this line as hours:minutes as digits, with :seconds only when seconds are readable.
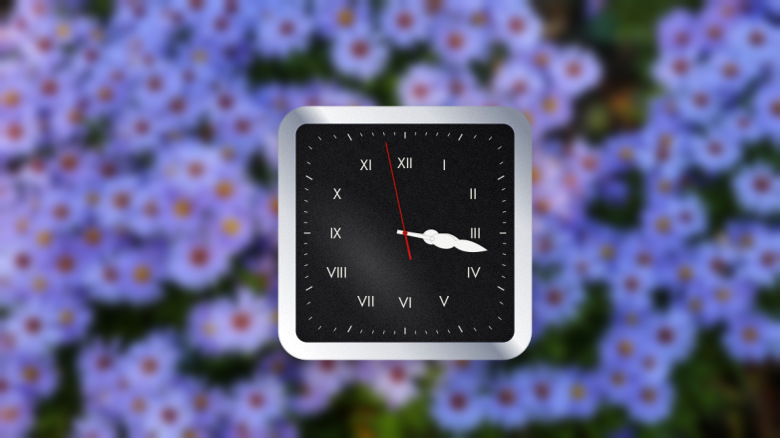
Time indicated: 3:16:58
